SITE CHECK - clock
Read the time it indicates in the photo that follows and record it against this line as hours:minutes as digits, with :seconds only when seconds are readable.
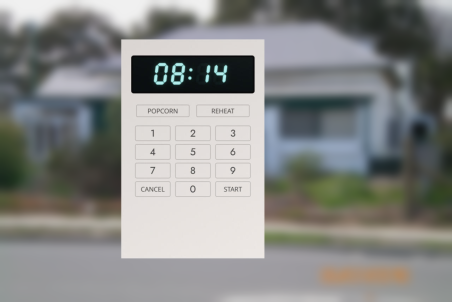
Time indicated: 8:14
